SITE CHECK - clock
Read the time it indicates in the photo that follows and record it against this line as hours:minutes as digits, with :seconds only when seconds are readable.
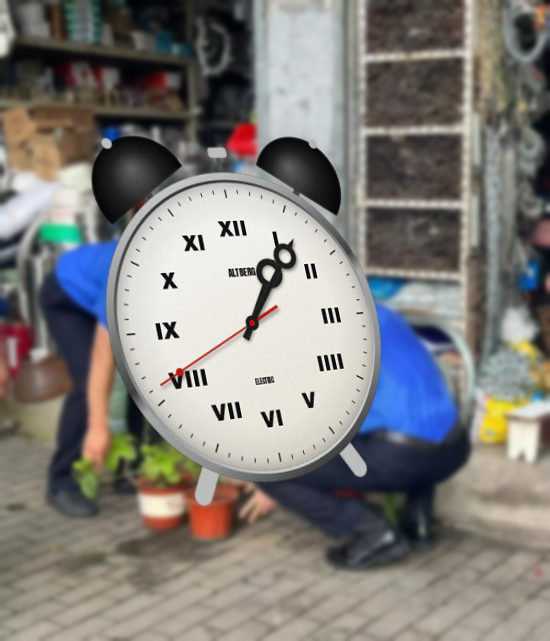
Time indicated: 1:06:41
